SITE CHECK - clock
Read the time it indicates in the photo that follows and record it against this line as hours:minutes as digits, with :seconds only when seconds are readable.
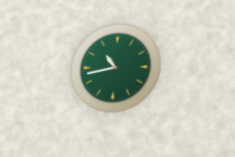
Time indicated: 10:43
